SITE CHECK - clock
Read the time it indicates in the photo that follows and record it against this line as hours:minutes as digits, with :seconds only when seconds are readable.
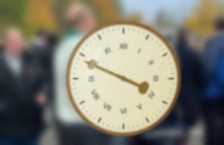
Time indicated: 3:49
